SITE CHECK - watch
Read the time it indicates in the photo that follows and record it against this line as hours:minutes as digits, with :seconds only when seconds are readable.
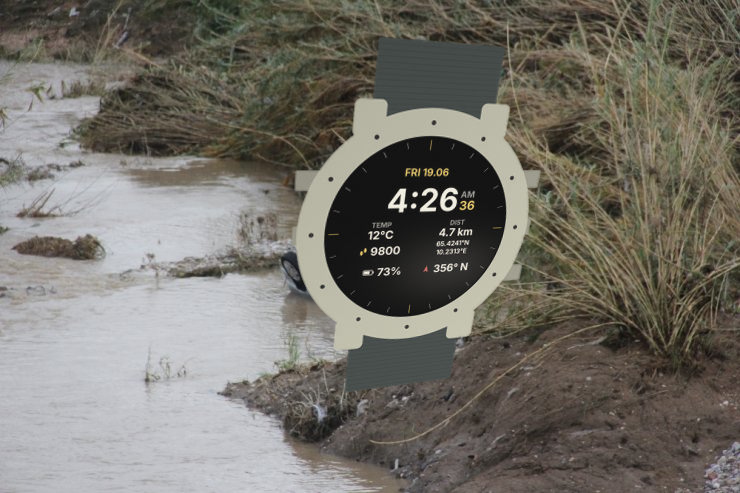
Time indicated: 4:26:36
